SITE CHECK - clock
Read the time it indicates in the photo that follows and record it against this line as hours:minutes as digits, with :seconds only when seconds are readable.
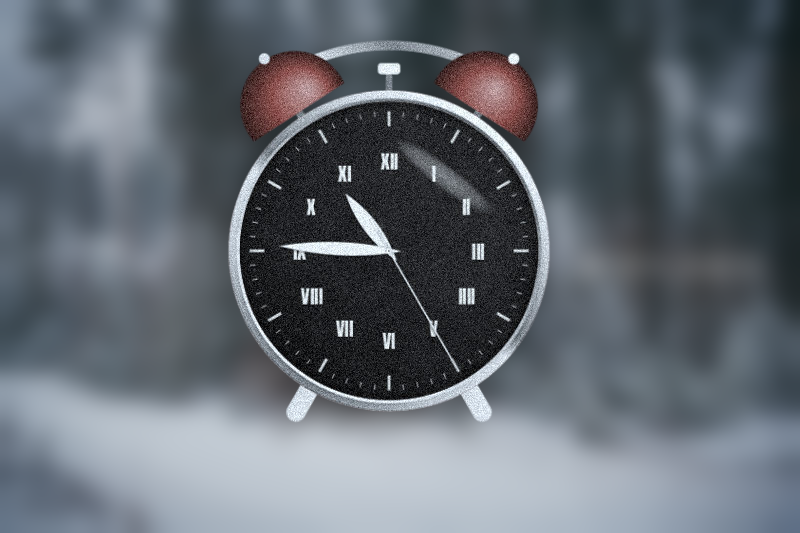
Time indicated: 10:45:25
